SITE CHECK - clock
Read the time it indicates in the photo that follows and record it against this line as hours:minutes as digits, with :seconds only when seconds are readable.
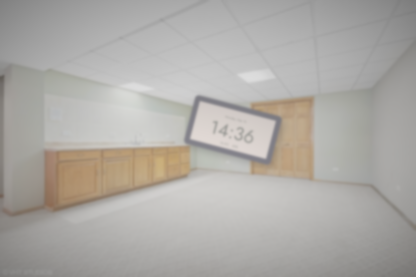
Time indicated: 14:36
